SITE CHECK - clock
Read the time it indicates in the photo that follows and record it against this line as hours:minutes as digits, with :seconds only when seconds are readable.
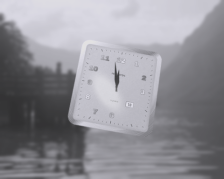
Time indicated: 11:58
